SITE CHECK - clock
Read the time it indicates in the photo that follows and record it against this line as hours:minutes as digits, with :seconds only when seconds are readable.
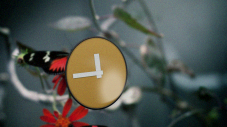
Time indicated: 11:44
